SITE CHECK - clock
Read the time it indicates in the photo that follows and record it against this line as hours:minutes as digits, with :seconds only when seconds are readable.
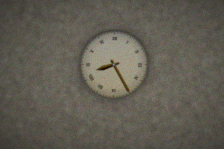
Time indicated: 8:25
